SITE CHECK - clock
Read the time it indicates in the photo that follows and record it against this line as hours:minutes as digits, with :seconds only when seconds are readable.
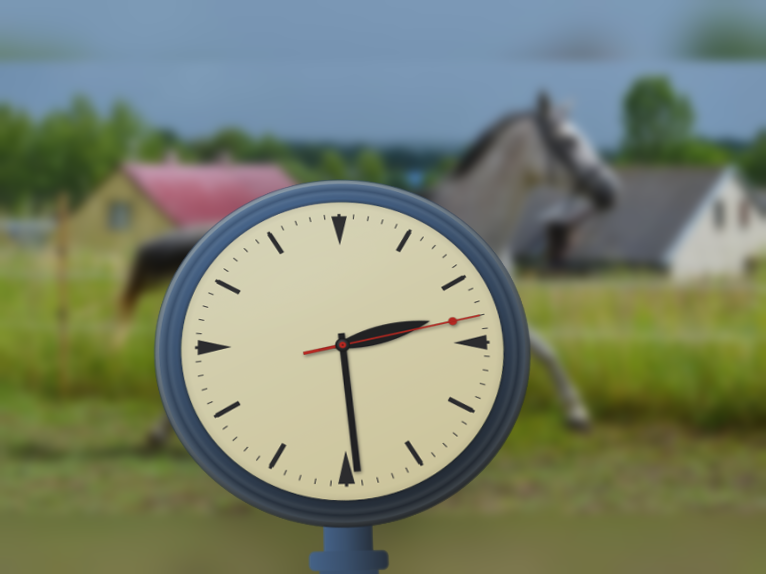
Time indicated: 2:29:13
